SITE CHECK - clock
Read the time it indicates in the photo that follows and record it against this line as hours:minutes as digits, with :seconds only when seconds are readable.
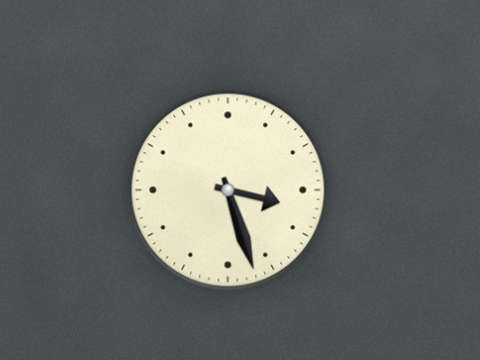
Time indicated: 3:27
